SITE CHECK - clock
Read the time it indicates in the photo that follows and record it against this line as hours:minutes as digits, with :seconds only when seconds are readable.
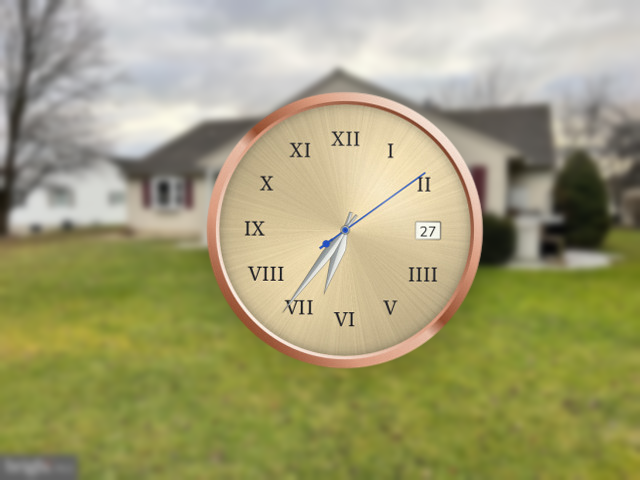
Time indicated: 6:36:09
